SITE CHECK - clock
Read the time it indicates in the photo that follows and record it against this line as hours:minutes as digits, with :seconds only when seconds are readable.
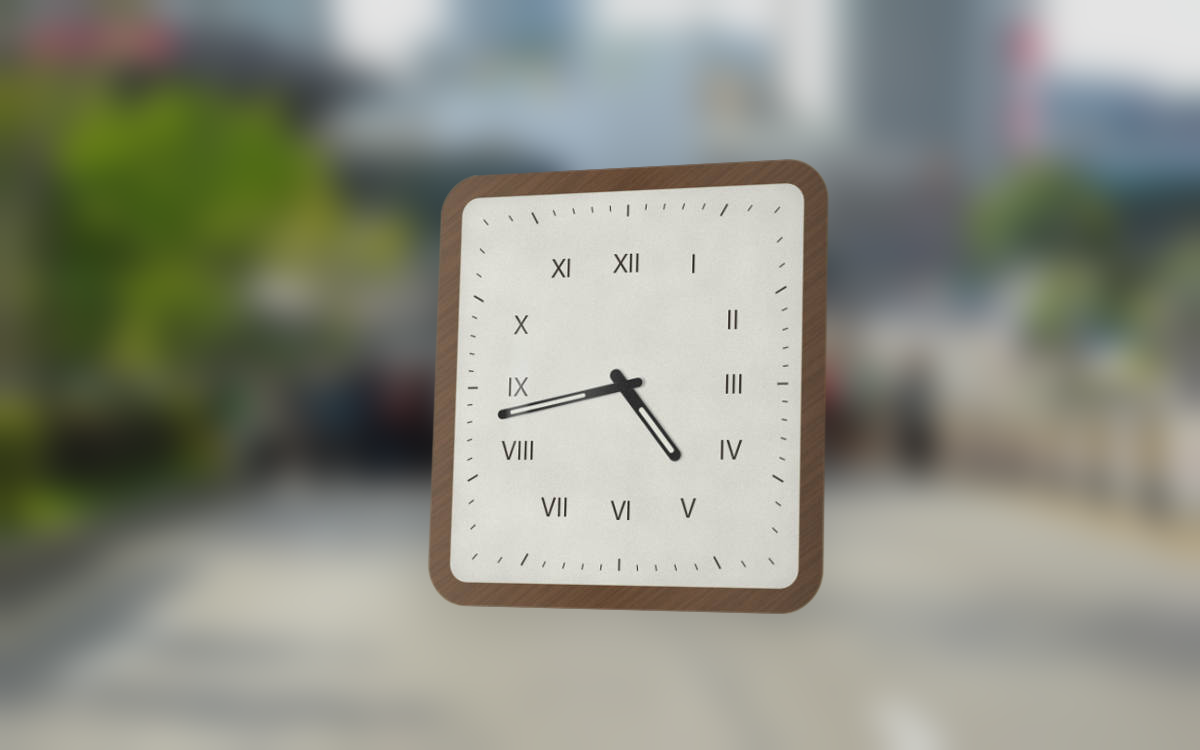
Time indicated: 4:43
